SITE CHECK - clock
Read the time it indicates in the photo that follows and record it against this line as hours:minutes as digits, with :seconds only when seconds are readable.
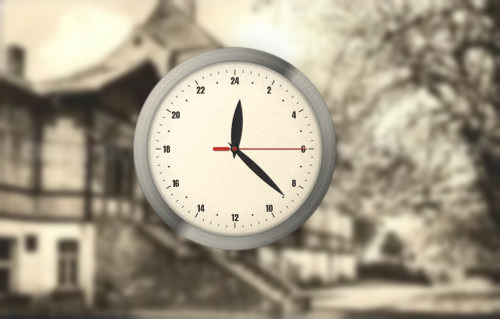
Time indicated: 0:22:15
